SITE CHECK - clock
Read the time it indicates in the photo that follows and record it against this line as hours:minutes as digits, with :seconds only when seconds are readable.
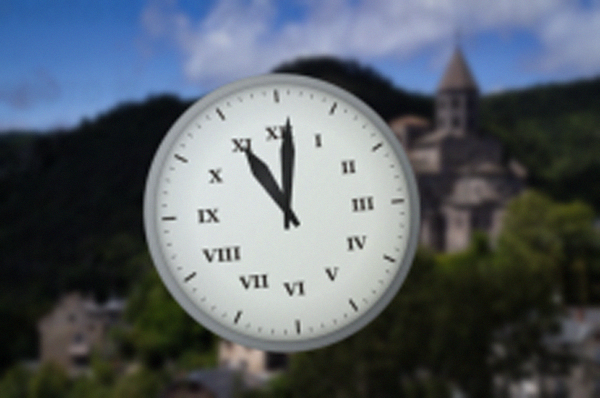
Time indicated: 11:01
